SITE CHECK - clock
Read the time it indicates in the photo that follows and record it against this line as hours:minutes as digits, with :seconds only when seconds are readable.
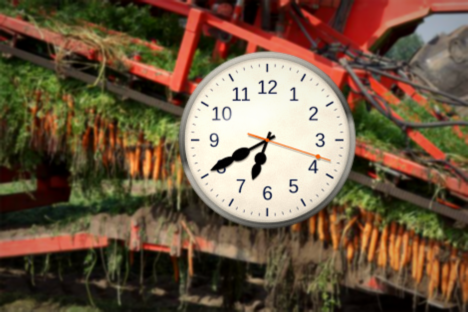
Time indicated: 6:40:18
